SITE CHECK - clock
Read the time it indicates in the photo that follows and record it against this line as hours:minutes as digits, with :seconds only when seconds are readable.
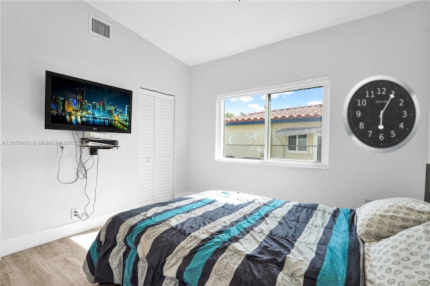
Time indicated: 6:05
